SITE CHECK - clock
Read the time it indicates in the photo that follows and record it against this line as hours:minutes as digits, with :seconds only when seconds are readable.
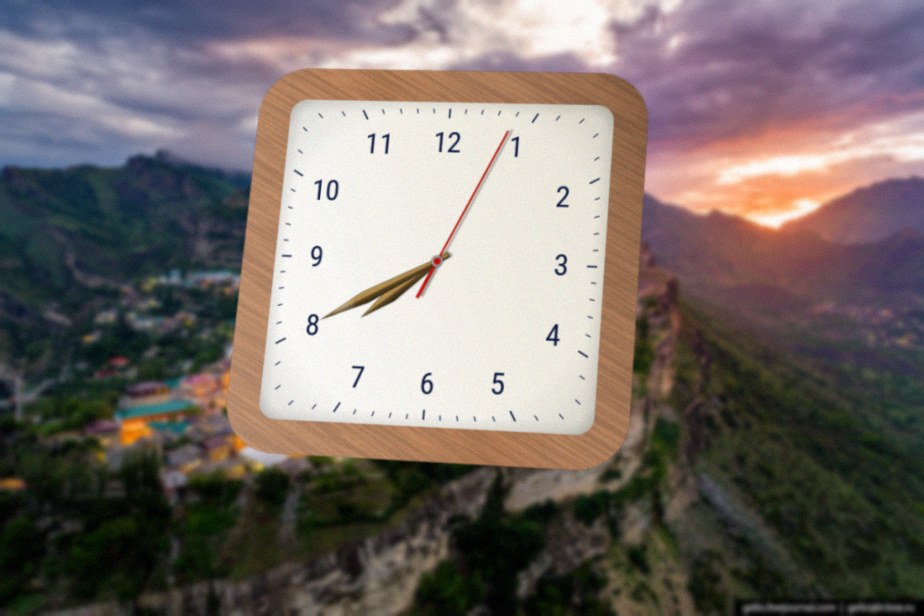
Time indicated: 7:40:04
